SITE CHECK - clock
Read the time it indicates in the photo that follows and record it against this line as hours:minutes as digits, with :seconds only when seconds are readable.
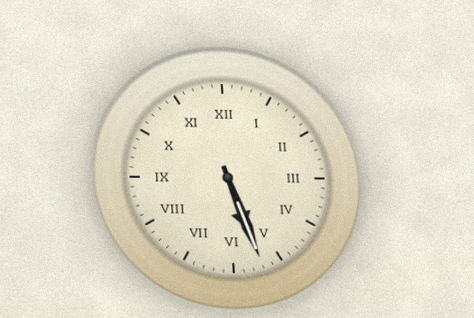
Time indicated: 5:27
